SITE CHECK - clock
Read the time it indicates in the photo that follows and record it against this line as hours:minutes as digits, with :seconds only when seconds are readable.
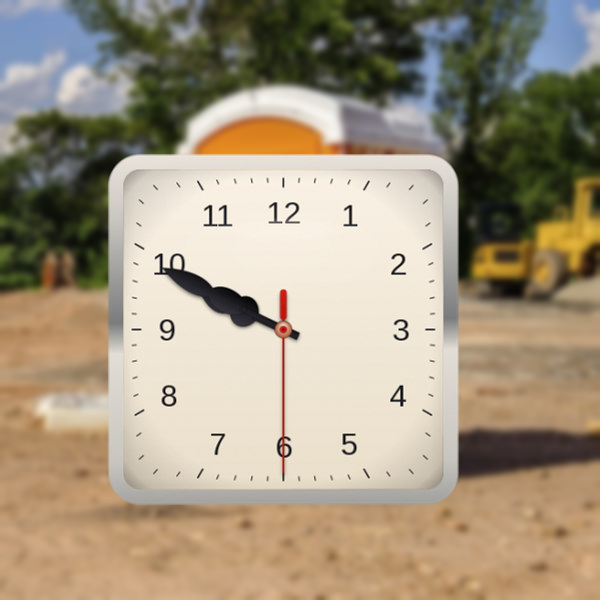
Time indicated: 9:49:30
